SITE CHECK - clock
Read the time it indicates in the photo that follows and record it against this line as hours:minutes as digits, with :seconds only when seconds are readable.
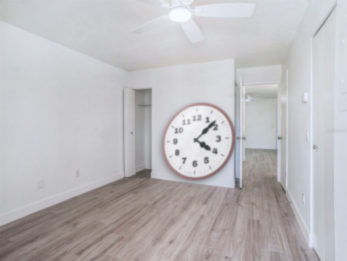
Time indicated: 4:08
